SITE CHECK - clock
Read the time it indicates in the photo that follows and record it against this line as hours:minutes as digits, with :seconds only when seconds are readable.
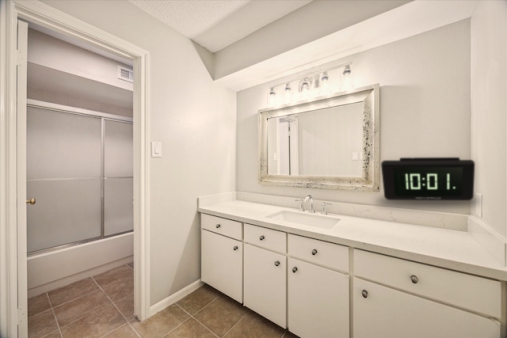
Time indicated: 10:01
